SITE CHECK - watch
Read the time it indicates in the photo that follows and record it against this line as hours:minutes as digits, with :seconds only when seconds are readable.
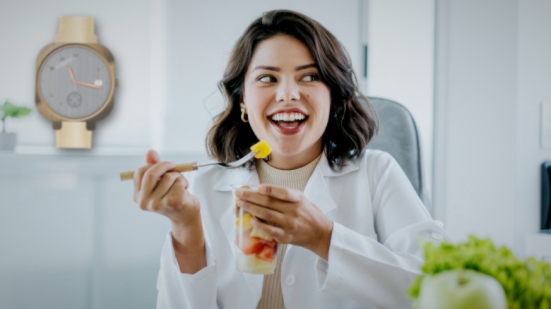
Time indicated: 11:17
